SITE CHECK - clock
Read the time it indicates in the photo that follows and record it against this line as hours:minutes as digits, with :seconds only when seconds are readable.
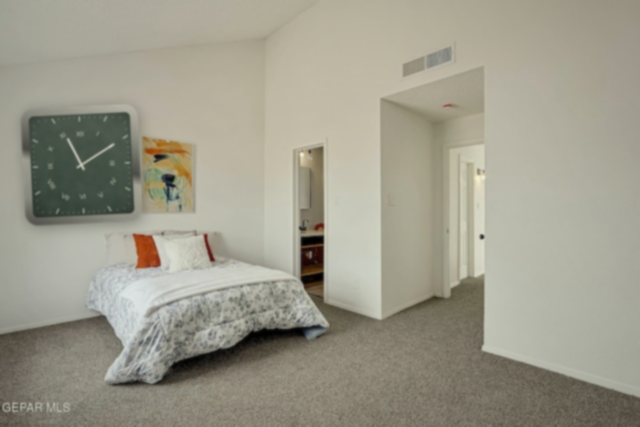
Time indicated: 11:10
